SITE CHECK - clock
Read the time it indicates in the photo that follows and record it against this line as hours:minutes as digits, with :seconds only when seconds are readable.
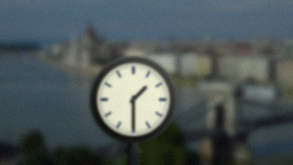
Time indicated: 1:30
